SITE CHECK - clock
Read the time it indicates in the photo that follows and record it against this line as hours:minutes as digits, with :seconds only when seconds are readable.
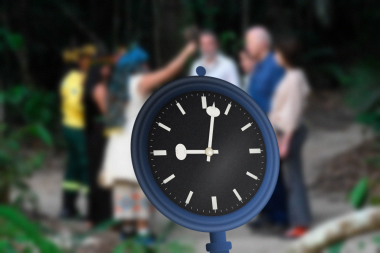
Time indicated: 9:02
